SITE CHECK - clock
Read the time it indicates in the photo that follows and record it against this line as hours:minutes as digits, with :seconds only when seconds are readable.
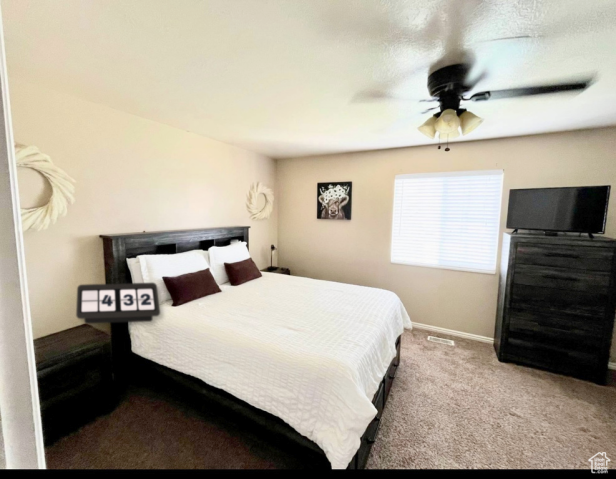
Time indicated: 4:32
